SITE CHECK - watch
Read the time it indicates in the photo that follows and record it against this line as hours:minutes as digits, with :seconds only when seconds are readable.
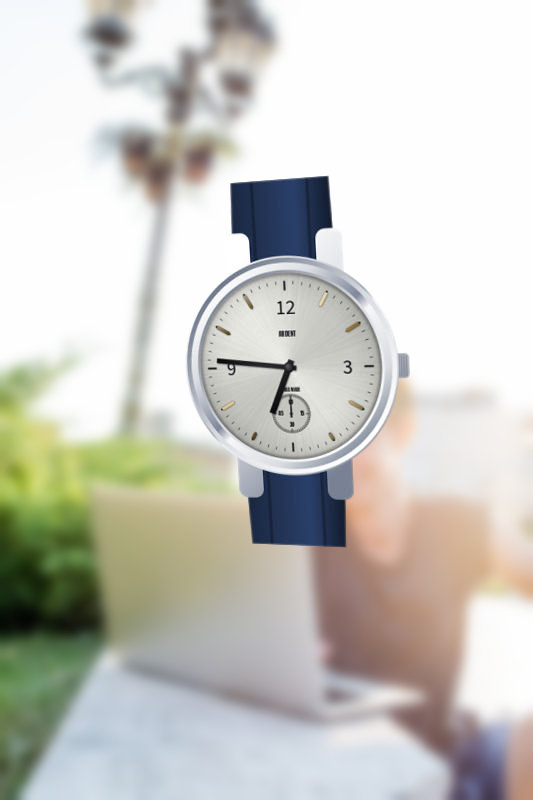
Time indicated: 6:46
